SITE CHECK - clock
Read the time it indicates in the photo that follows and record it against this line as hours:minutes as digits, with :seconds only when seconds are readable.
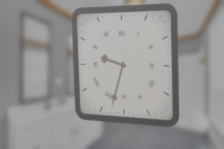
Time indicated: 9:33
